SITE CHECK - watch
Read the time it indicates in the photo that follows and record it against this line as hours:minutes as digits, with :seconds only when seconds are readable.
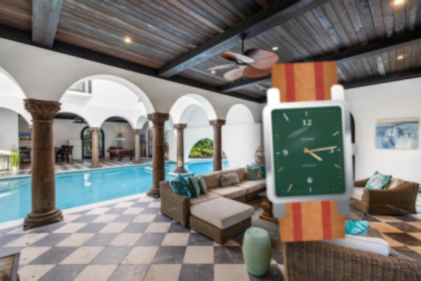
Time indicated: 4:14
